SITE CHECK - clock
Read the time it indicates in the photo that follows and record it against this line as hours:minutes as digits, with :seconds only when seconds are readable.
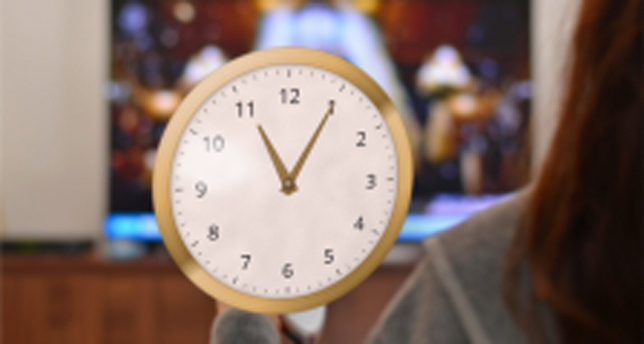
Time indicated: 11:05
